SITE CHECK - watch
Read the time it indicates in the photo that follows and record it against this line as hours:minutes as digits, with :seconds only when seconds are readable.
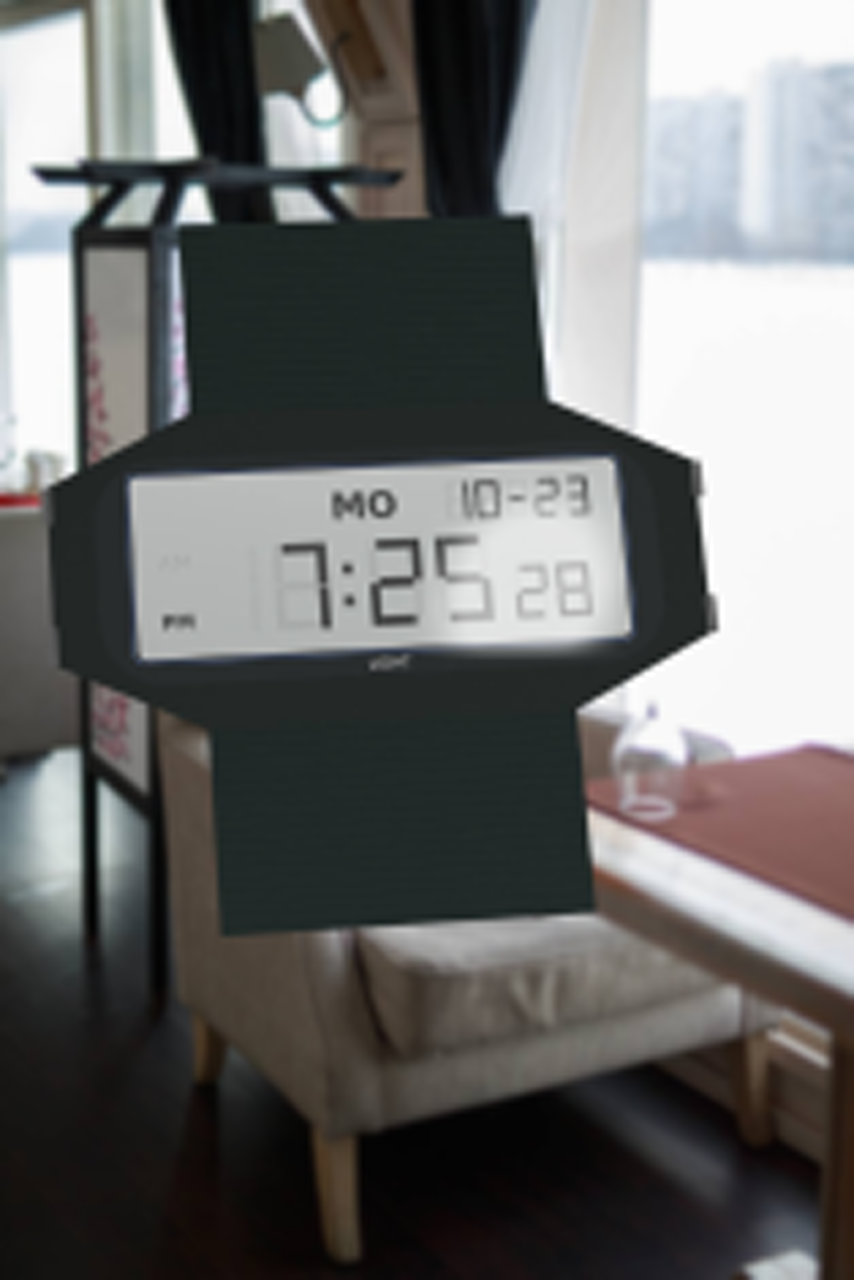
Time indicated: 7:25:28
